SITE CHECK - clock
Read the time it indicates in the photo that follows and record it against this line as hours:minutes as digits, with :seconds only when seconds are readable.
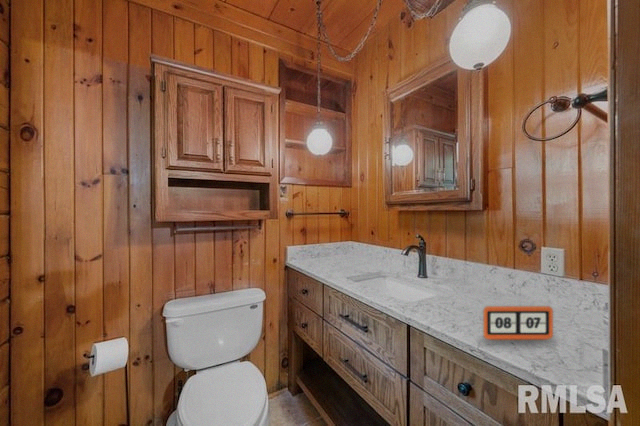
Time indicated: 8:07
